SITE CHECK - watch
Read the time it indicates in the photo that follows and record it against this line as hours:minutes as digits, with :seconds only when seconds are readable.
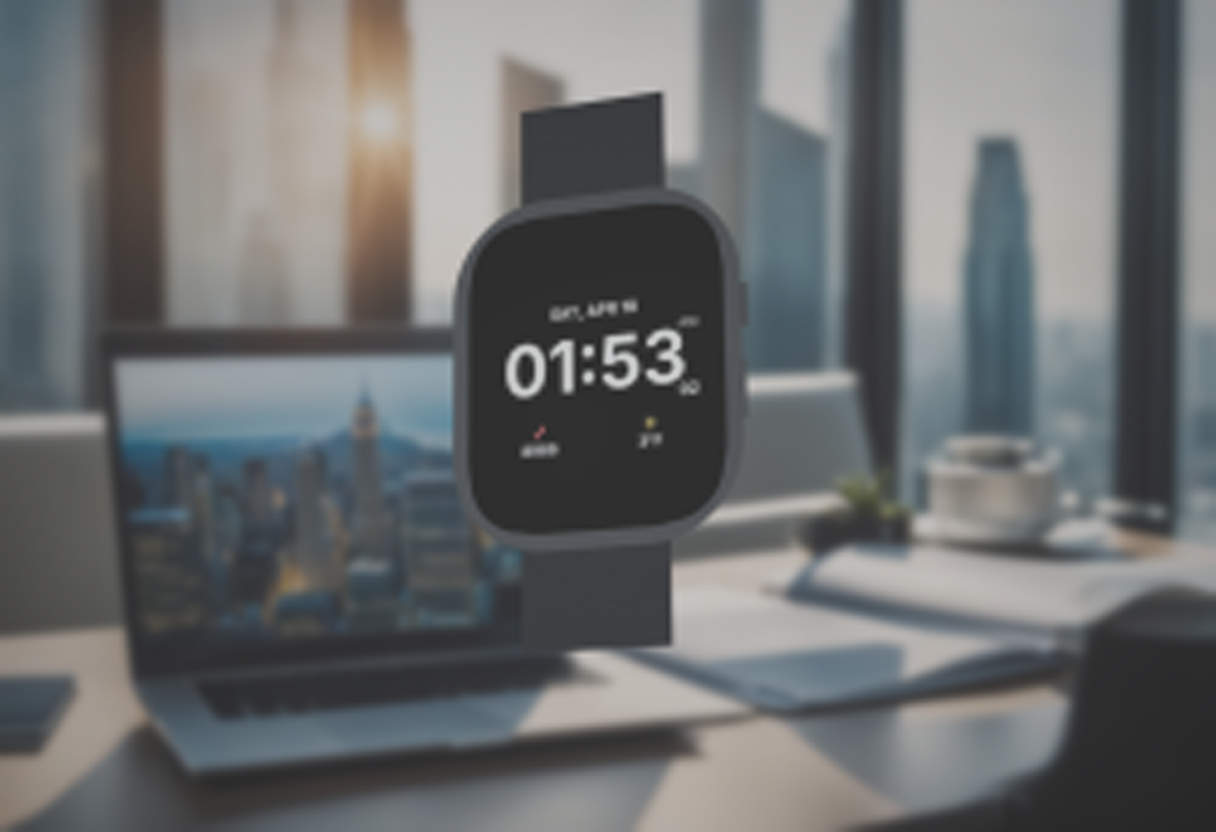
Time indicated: 1:53
